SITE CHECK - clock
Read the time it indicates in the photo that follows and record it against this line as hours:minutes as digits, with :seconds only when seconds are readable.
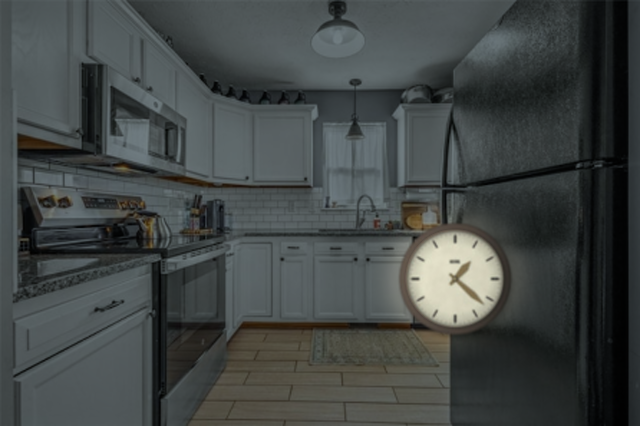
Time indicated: 1:22
